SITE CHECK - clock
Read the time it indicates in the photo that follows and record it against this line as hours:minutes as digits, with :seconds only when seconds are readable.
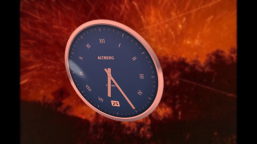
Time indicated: 6:25
